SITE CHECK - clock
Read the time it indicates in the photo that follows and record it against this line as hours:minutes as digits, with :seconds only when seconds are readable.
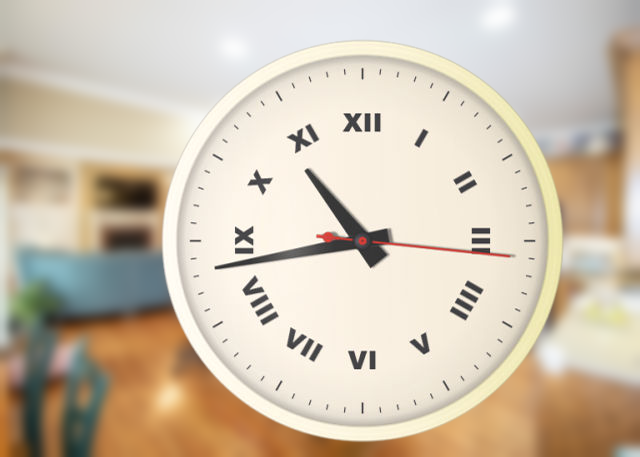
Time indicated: 10:43:16
